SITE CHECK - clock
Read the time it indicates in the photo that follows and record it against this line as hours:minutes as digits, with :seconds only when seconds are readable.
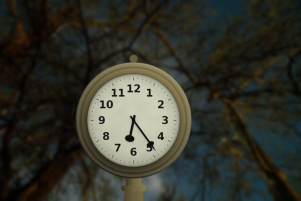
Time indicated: 6:24
